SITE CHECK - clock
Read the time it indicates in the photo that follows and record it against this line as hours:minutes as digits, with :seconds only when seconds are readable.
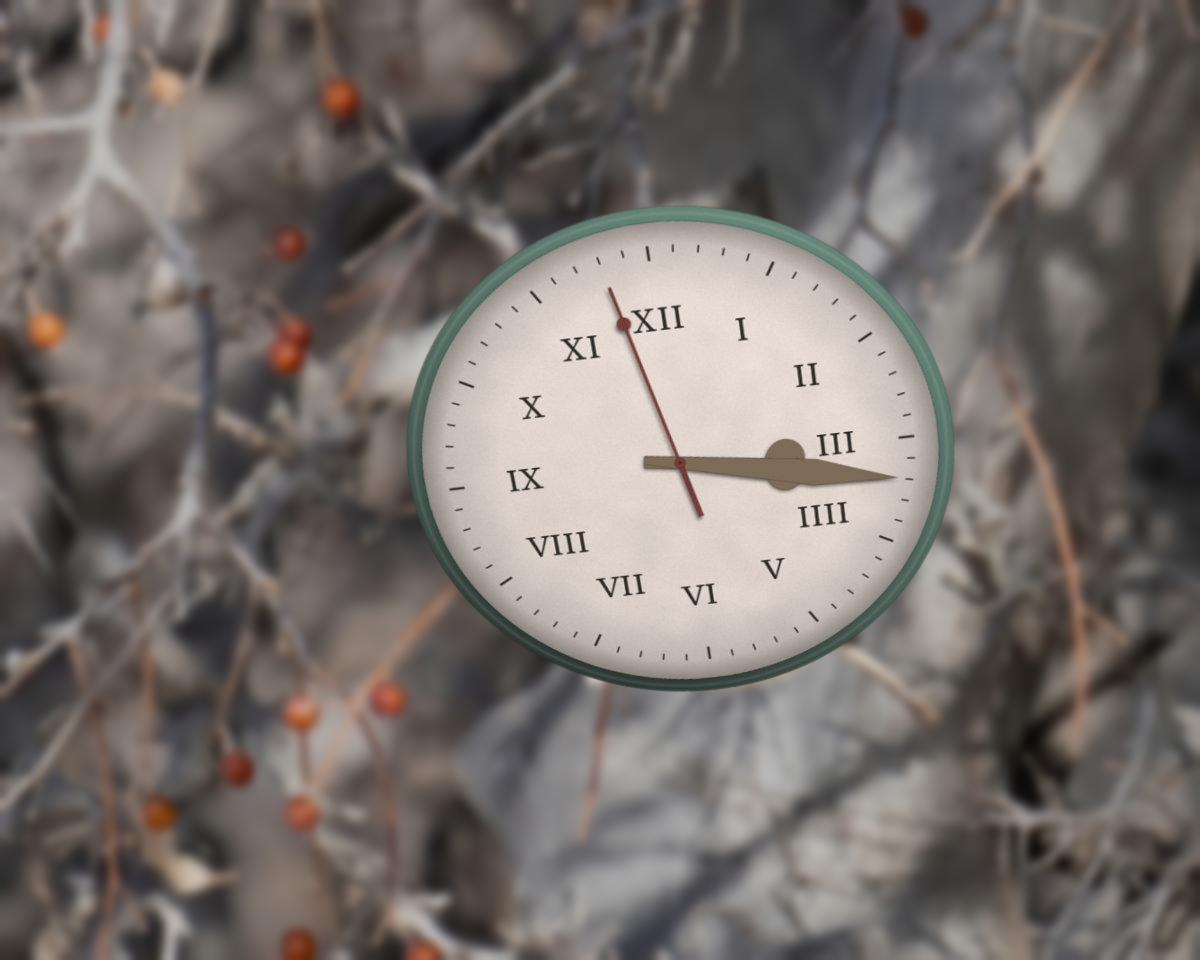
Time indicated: 3:16:58
